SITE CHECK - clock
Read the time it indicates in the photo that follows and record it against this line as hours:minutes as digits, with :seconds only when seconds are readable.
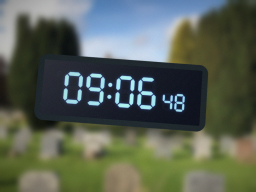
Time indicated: 9:06:48
